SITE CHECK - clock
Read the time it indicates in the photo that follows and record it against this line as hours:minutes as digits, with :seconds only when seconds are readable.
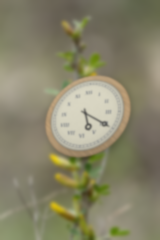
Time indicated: 5:20
